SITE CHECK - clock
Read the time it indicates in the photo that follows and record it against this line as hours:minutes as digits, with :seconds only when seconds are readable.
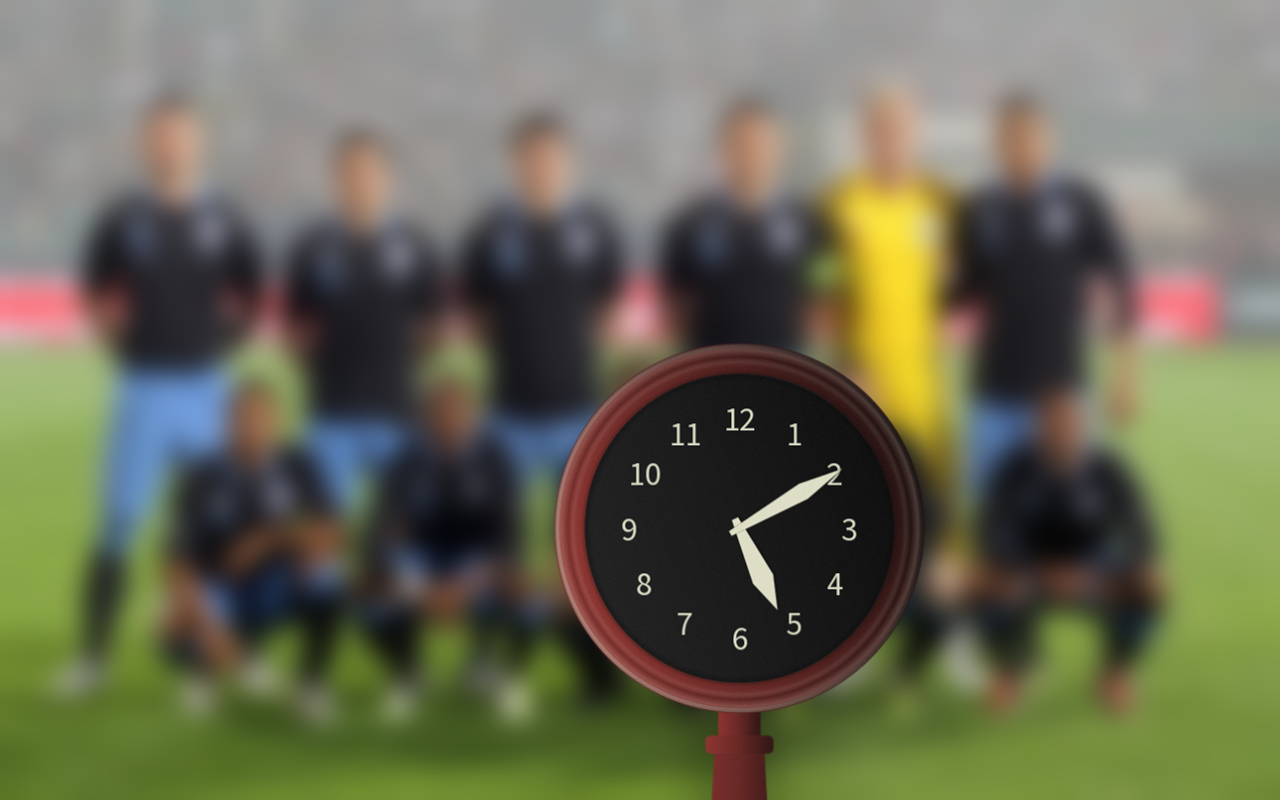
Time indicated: 5:10
